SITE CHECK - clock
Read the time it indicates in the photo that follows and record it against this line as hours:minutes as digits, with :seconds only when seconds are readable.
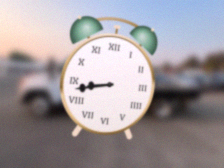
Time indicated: 8:43
